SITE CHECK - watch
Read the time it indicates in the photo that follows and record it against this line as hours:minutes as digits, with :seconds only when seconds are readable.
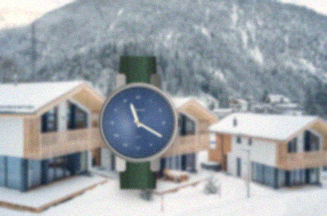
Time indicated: 11:20
